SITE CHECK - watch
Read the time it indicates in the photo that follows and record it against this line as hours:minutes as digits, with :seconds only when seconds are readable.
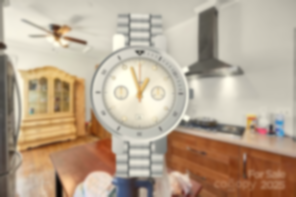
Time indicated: 12:57
